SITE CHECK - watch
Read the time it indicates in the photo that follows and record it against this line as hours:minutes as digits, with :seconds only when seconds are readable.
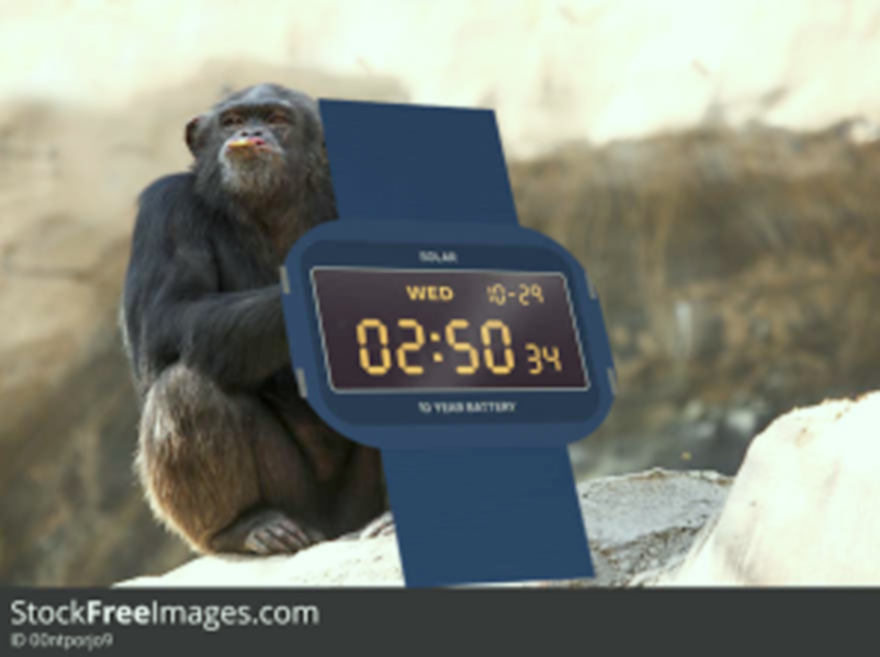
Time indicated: 2:50:34
